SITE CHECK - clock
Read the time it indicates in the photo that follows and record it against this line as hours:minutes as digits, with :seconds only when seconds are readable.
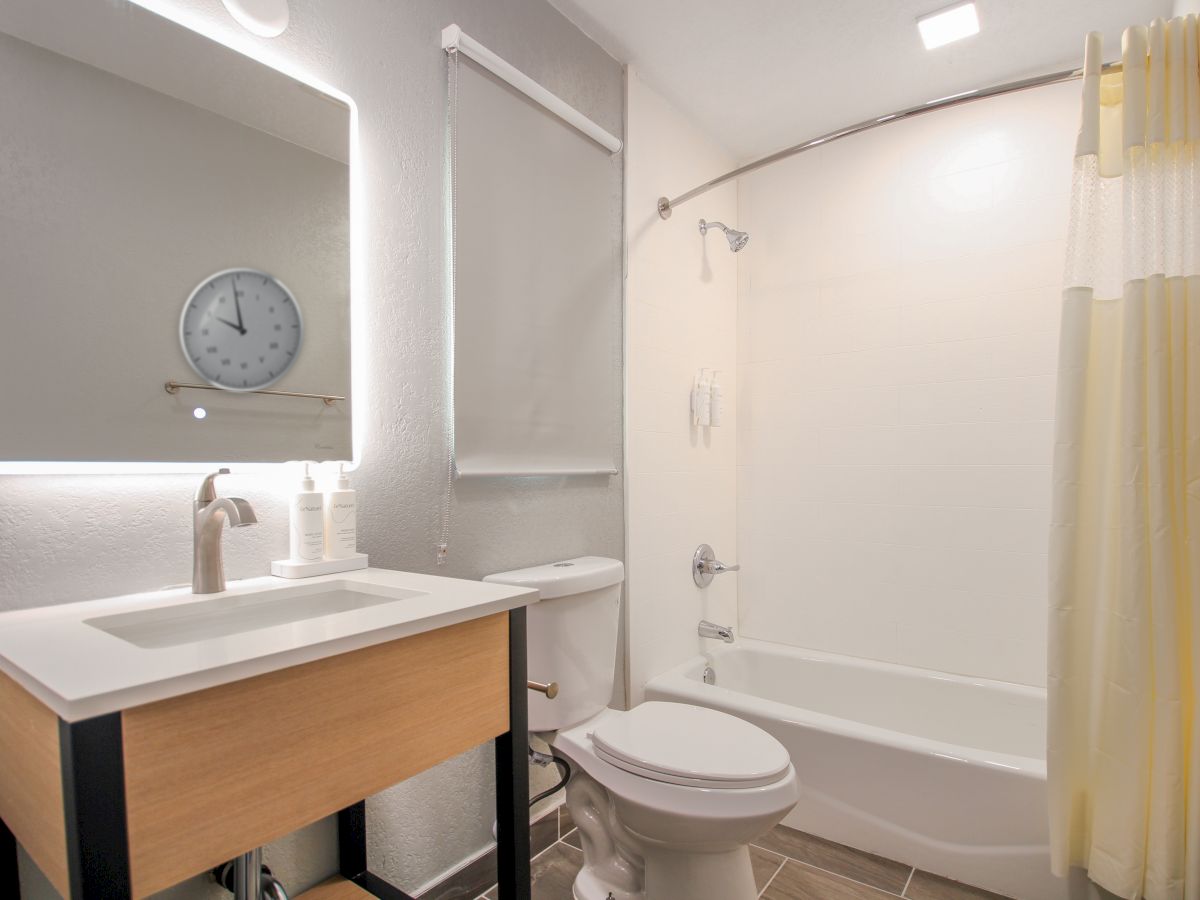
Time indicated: 9:59
